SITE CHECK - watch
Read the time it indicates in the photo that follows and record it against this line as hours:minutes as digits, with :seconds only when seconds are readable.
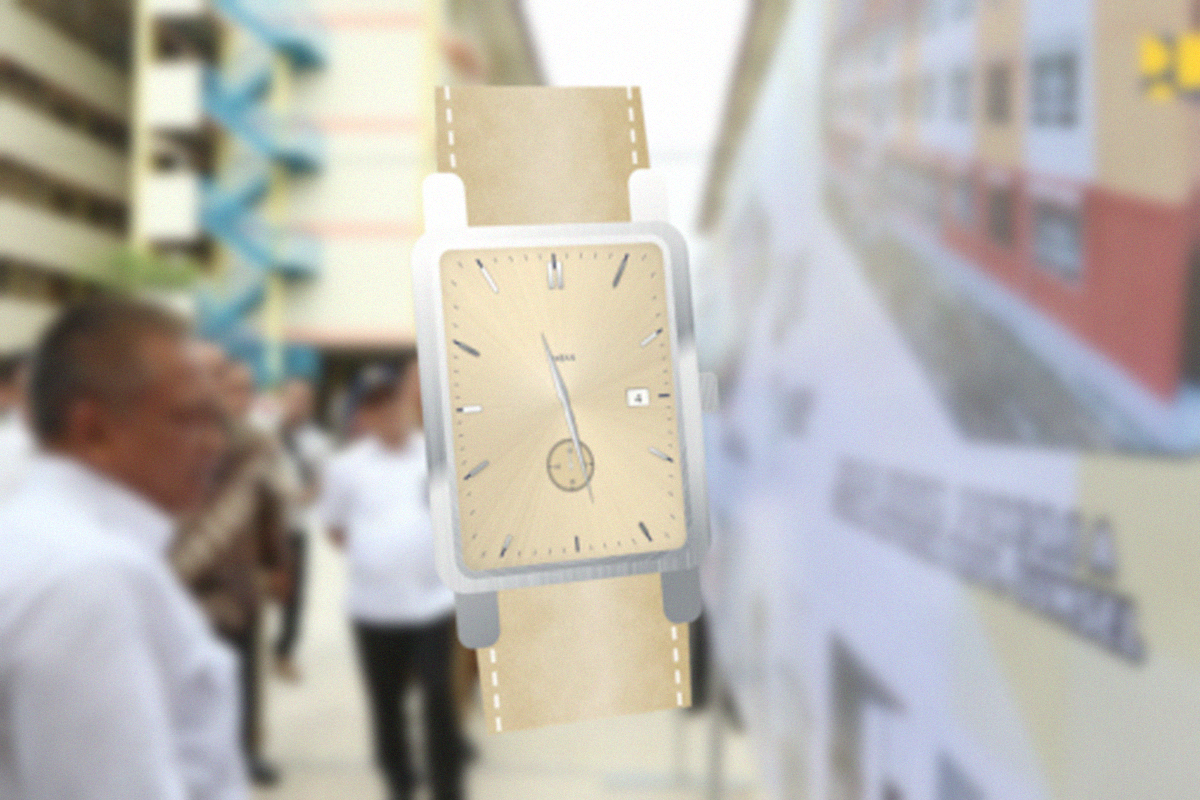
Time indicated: 11:28
